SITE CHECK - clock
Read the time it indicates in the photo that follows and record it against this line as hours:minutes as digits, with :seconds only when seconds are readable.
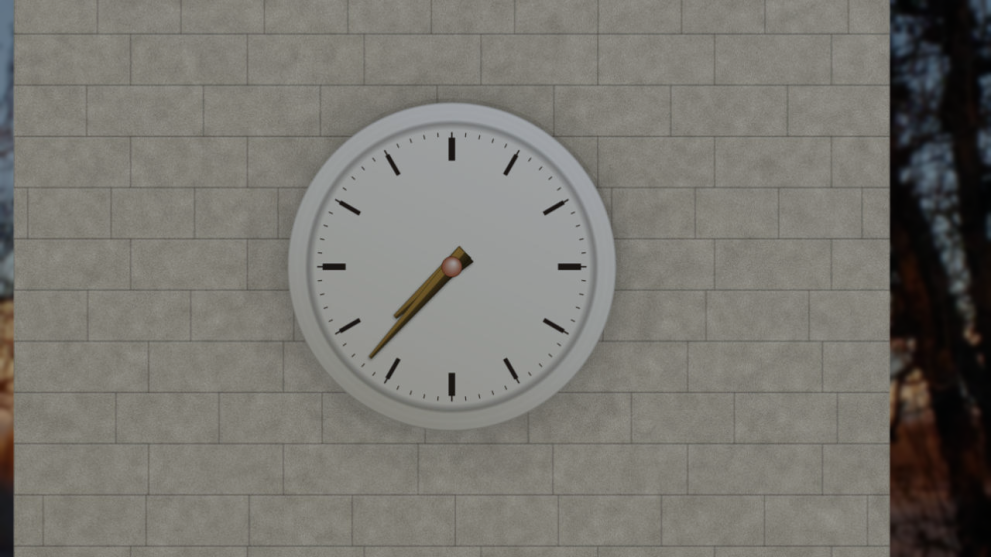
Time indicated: 7:37
